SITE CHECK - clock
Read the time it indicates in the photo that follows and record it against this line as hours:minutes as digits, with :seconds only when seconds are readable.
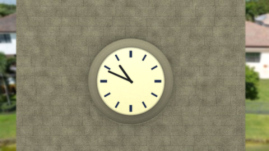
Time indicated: 10:49
